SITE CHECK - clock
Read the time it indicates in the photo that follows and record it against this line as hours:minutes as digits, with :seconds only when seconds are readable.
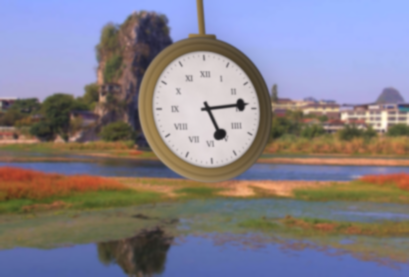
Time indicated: 5:14
